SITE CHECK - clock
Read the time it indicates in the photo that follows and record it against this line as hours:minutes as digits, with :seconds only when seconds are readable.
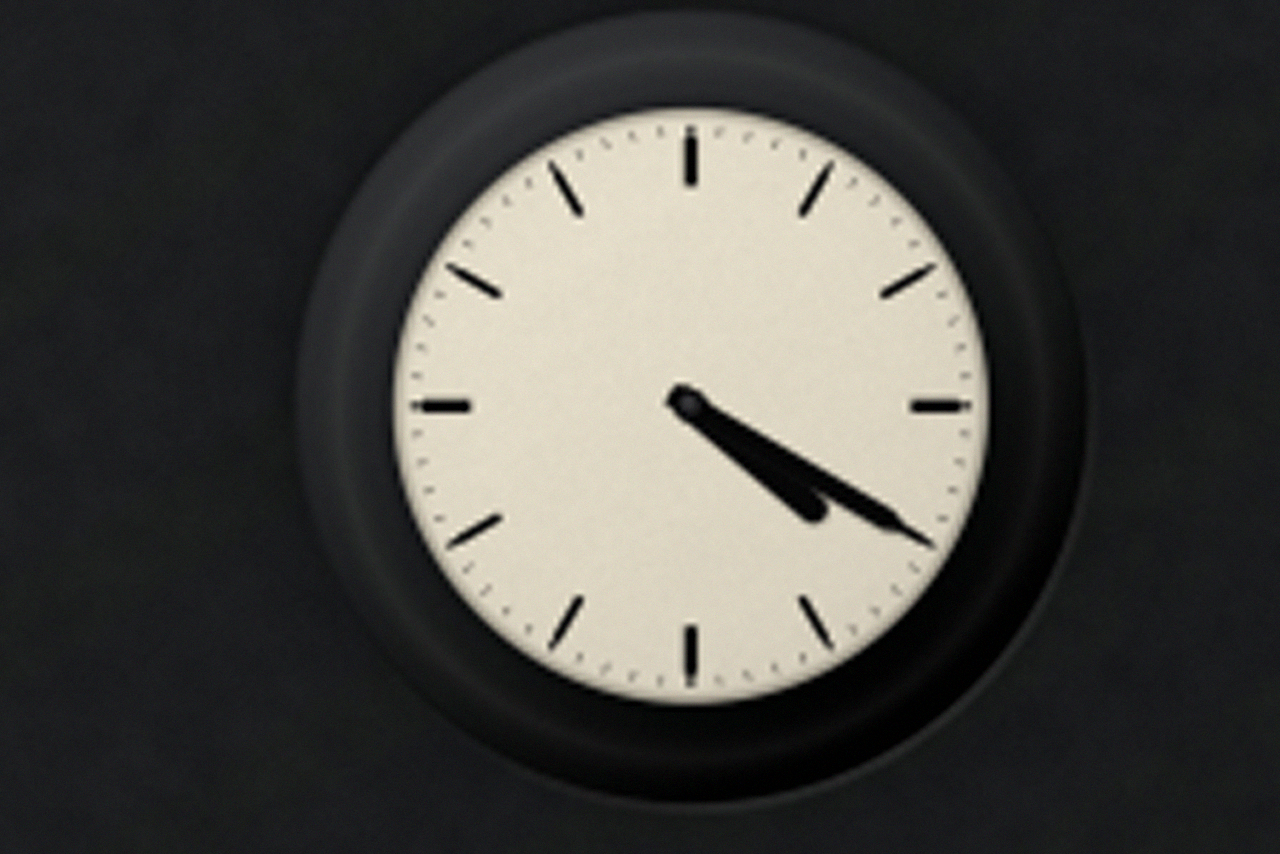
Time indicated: 4:20
